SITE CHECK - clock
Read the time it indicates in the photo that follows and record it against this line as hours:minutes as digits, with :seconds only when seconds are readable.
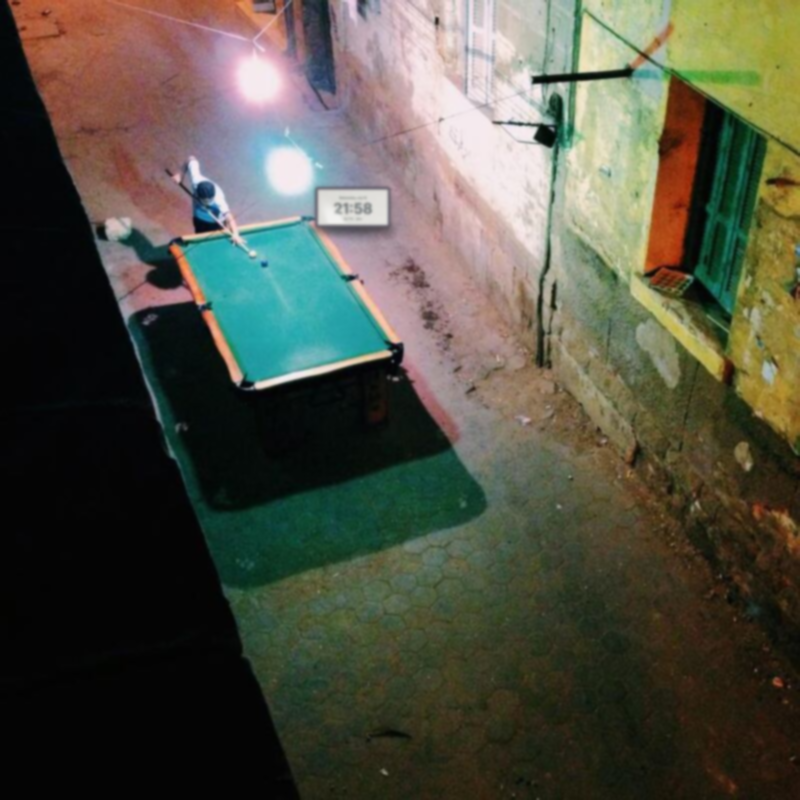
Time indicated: 21:58
